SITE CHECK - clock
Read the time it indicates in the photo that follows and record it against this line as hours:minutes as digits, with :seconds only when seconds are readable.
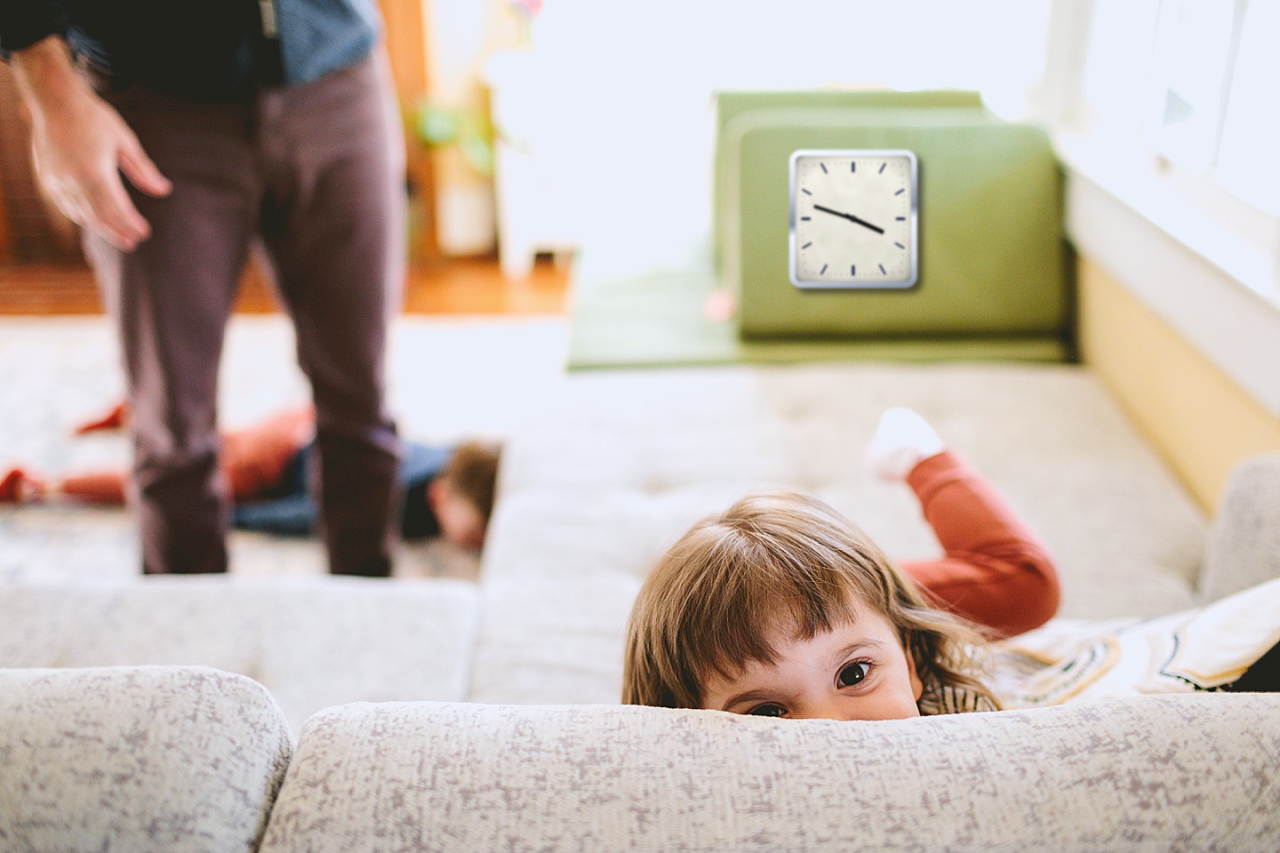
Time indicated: 3:48
